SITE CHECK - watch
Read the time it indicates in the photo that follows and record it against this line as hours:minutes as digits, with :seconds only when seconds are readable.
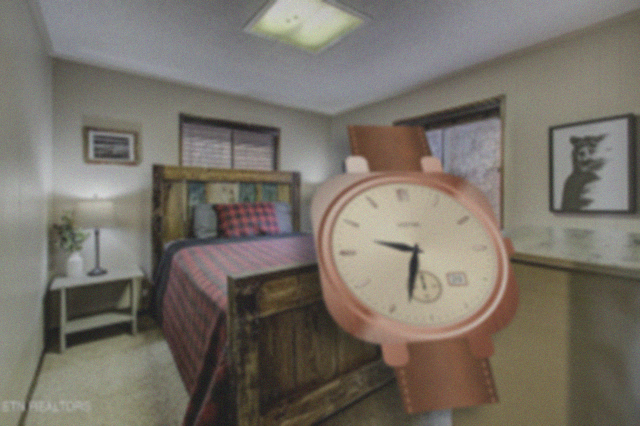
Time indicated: 9:33
